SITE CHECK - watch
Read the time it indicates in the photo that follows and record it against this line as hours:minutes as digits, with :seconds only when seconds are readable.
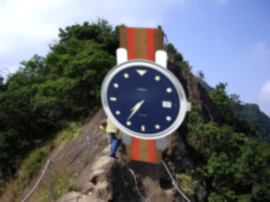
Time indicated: 7:36
